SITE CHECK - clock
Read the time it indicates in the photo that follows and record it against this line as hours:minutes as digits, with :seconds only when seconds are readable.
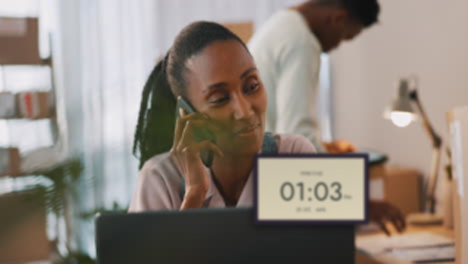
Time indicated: 1:03
